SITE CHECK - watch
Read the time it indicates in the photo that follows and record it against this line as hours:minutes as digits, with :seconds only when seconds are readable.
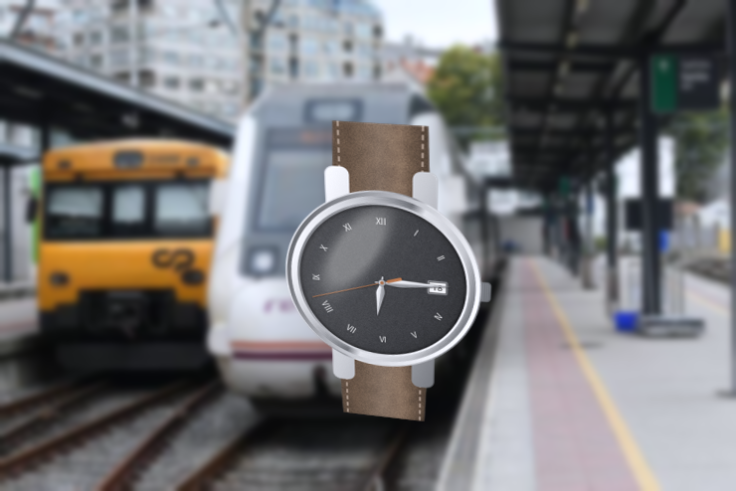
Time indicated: 6:14:42
